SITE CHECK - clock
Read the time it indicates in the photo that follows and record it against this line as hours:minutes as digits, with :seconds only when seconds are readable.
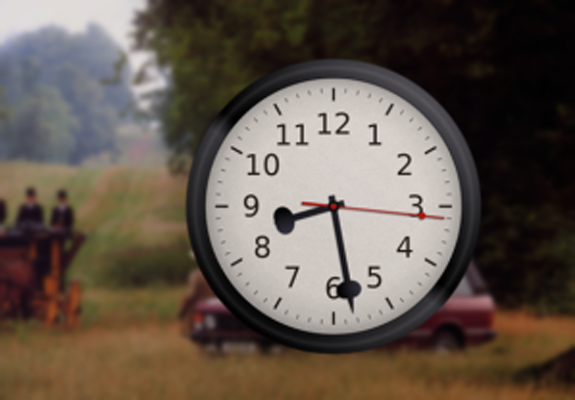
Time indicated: 8:28:16
